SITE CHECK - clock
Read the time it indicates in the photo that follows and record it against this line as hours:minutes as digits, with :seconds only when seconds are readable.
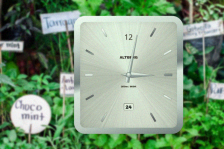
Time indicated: 3:02
